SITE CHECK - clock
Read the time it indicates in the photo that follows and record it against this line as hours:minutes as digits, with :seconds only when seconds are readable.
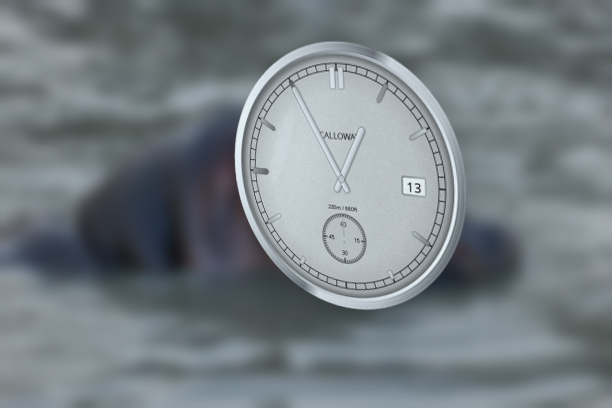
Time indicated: 12:55
